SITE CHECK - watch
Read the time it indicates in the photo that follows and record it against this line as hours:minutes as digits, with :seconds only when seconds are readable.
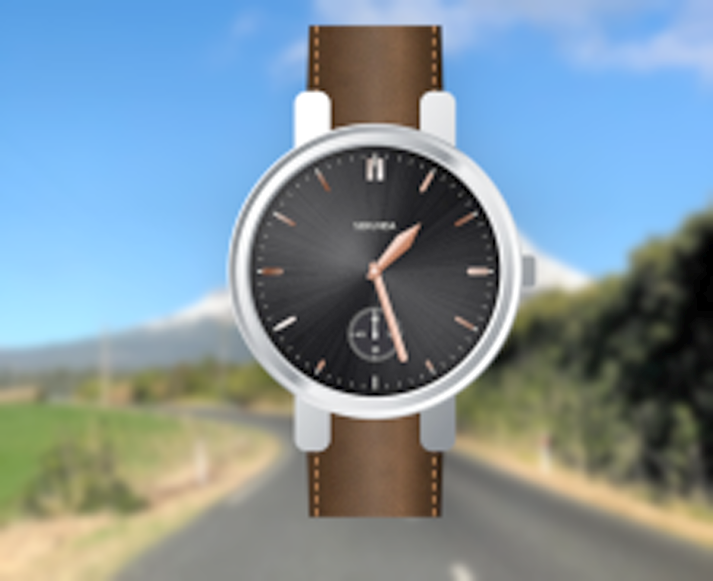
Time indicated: 1:27
